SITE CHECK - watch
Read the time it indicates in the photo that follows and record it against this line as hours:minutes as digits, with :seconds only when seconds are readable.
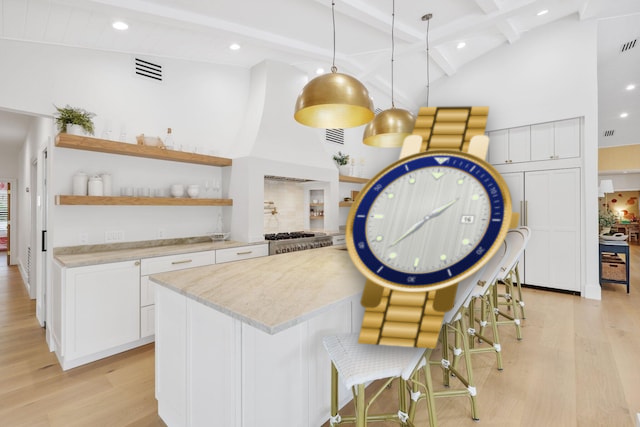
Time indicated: 1:37
